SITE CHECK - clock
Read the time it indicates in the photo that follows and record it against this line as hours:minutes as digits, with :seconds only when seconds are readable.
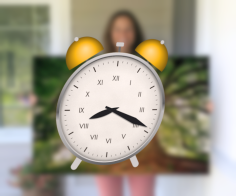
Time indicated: 8:19
